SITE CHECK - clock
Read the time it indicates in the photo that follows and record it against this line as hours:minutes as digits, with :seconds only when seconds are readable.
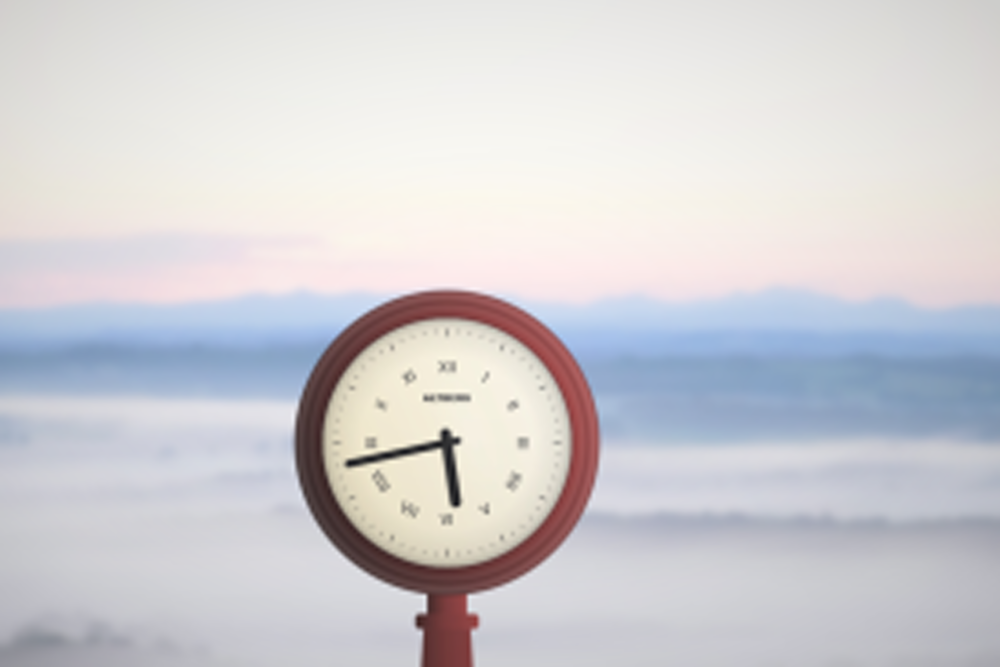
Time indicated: 5:43
